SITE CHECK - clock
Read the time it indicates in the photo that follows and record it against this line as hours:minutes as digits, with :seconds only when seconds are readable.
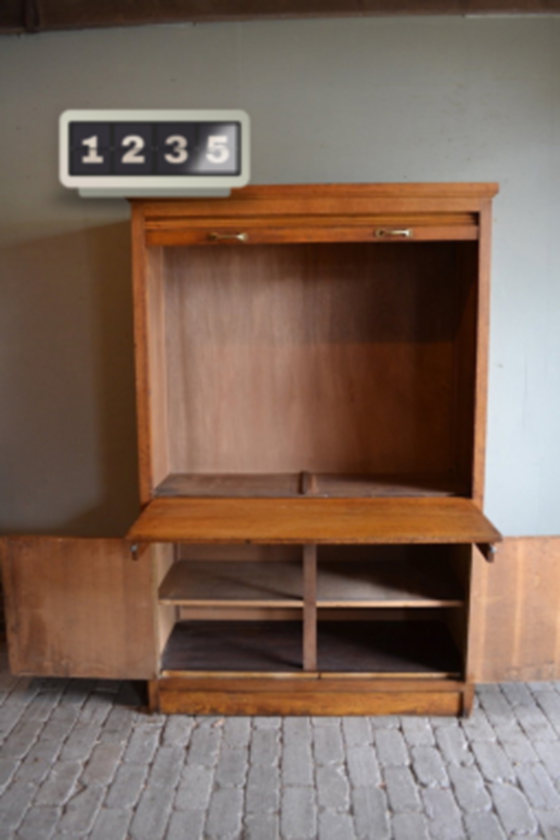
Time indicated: 12:35
